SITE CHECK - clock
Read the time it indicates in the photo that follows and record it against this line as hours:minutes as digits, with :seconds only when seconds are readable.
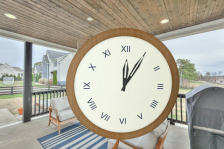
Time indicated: 12:05
